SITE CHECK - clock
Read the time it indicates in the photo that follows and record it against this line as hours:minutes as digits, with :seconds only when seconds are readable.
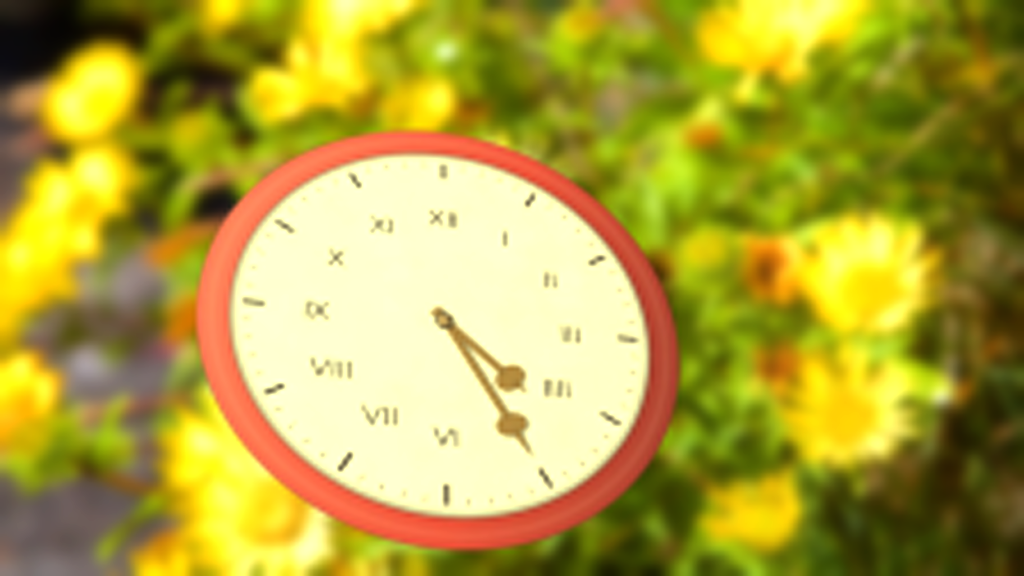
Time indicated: 4:25
